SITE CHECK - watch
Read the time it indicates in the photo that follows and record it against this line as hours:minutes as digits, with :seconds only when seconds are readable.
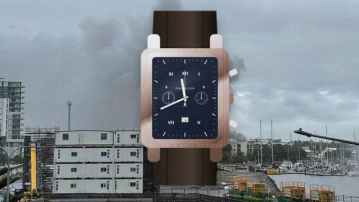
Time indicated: 11:41
